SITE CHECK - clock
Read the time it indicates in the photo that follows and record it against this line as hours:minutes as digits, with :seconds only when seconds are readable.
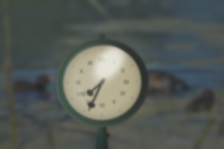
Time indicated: 7:34
